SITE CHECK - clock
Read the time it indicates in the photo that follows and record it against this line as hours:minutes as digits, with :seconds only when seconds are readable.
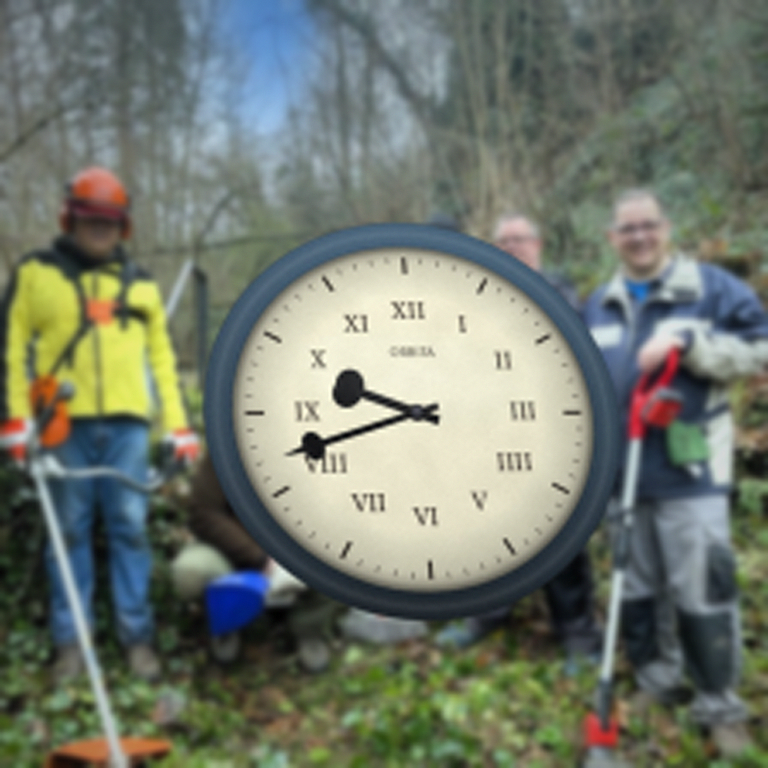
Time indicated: 9:42
